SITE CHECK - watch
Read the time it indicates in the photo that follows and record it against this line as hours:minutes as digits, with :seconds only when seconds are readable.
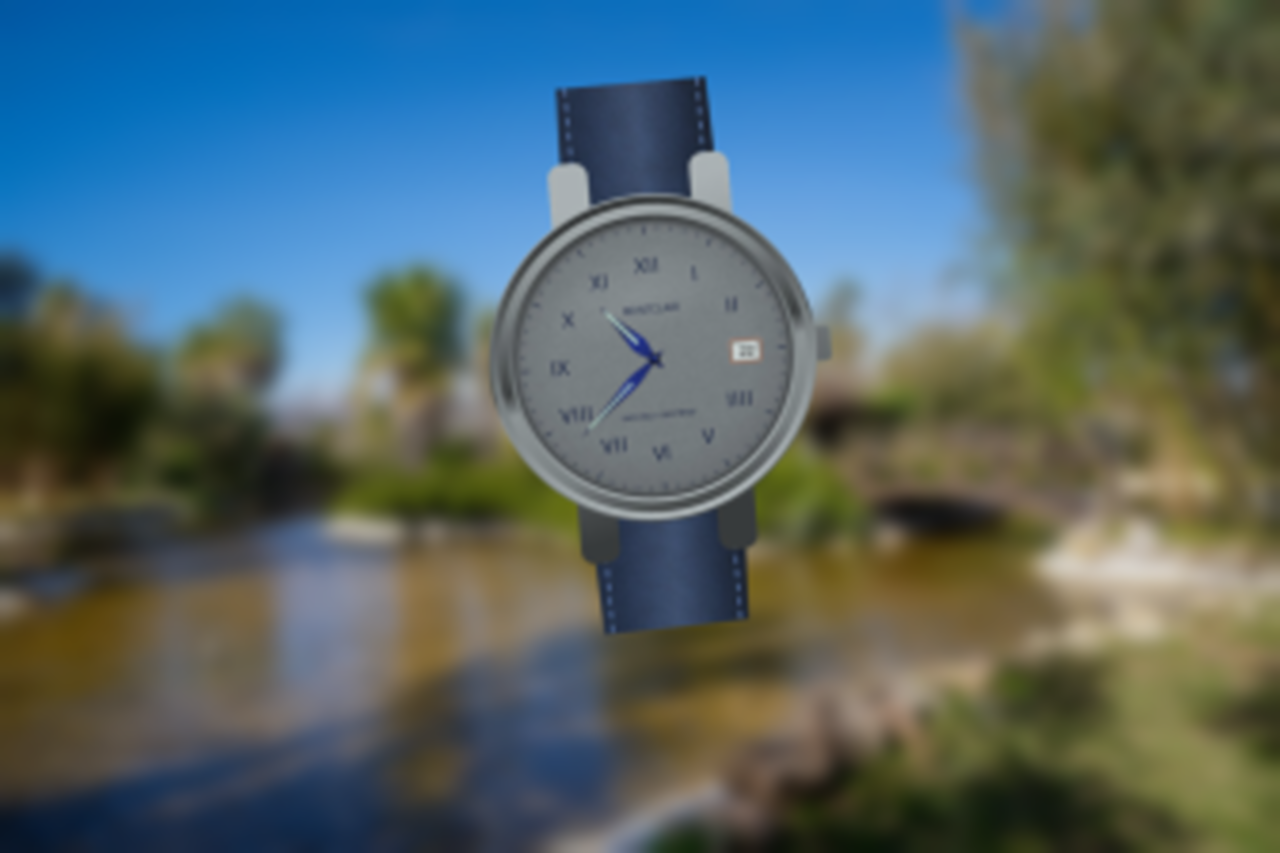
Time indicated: 10:38
